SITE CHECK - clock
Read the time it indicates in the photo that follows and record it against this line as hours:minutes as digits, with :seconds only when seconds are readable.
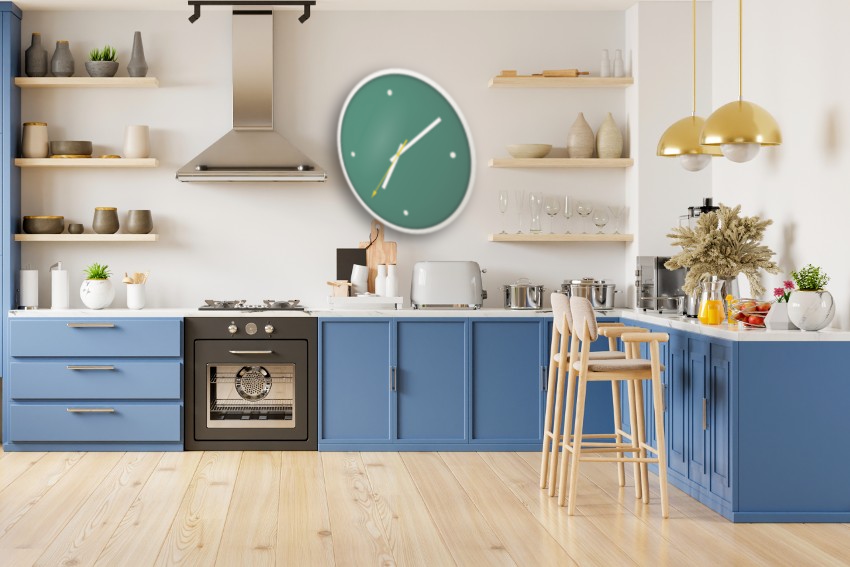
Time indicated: 7:09:37
